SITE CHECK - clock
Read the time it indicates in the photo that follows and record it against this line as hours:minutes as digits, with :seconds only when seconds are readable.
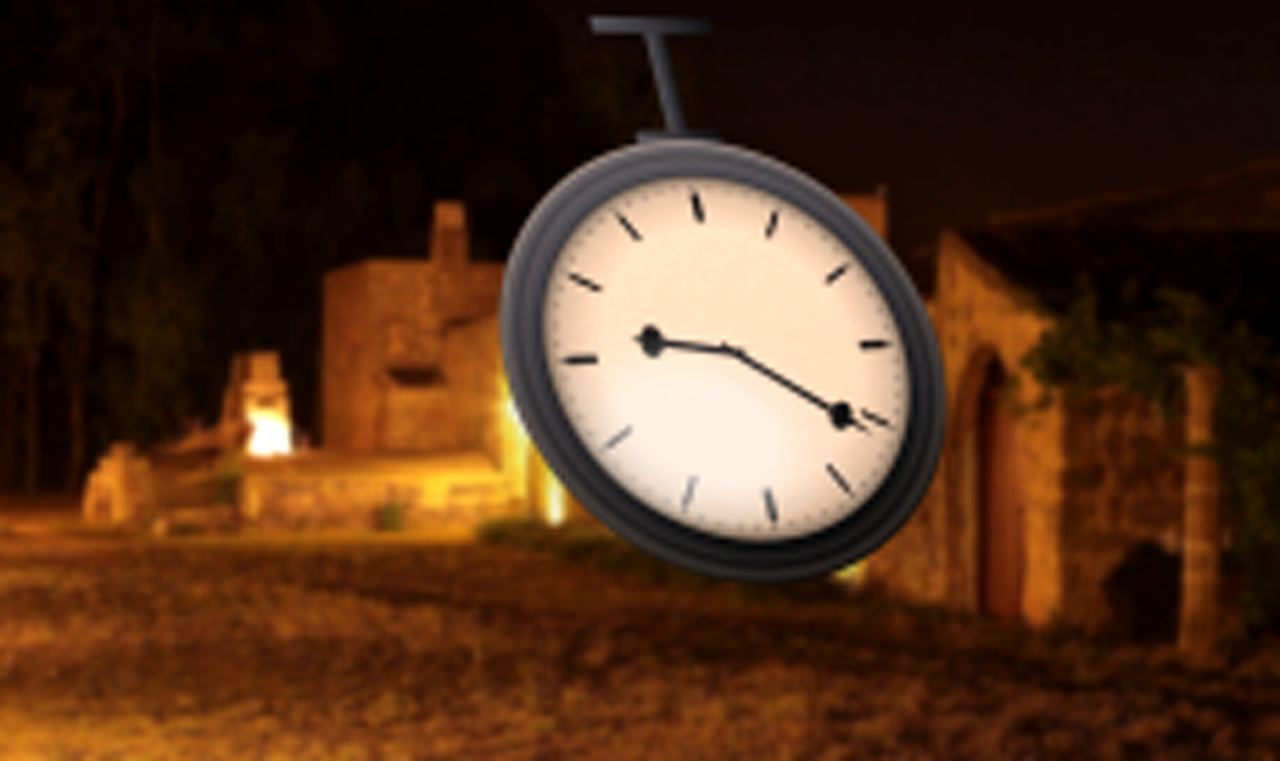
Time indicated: 9:21
